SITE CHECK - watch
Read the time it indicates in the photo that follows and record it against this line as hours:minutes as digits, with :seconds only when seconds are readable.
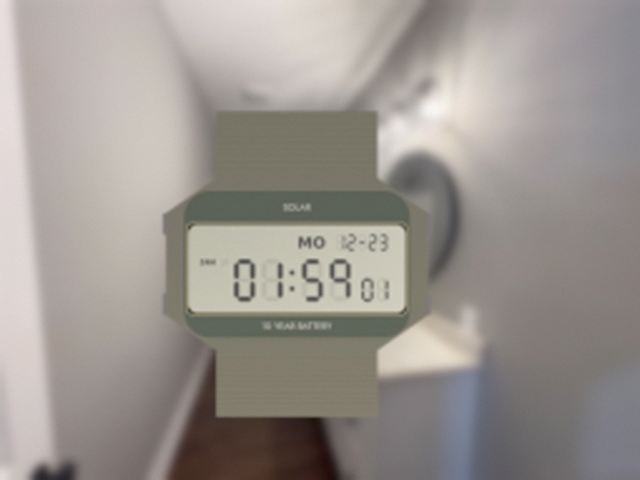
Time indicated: 1:59:01
